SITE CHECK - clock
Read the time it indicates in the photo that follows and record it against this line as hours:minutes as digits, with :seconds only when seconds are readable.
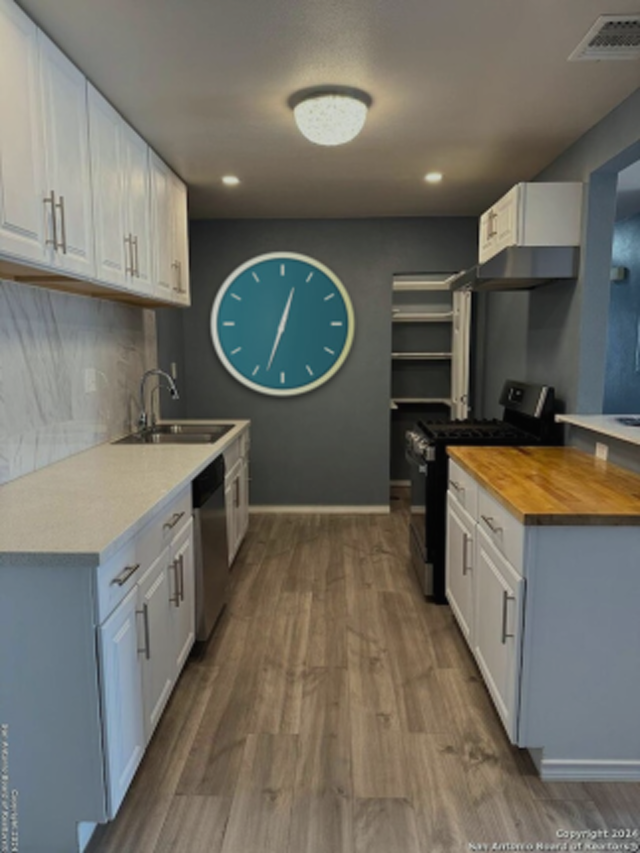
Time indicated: 12:33
